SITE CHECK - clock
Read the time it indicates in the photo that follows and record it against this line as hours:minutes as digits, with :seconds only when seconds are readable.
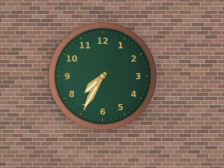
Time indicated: 7:35
